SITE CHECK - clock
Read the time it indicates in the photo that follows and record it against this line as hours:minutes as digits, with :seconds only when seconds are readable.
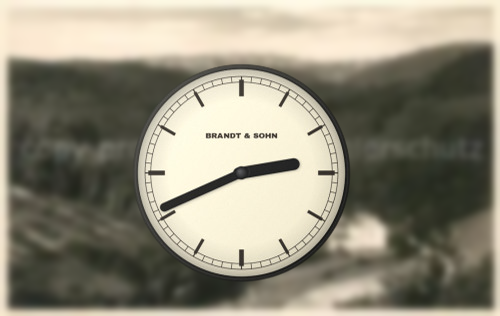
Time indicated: 2:41
